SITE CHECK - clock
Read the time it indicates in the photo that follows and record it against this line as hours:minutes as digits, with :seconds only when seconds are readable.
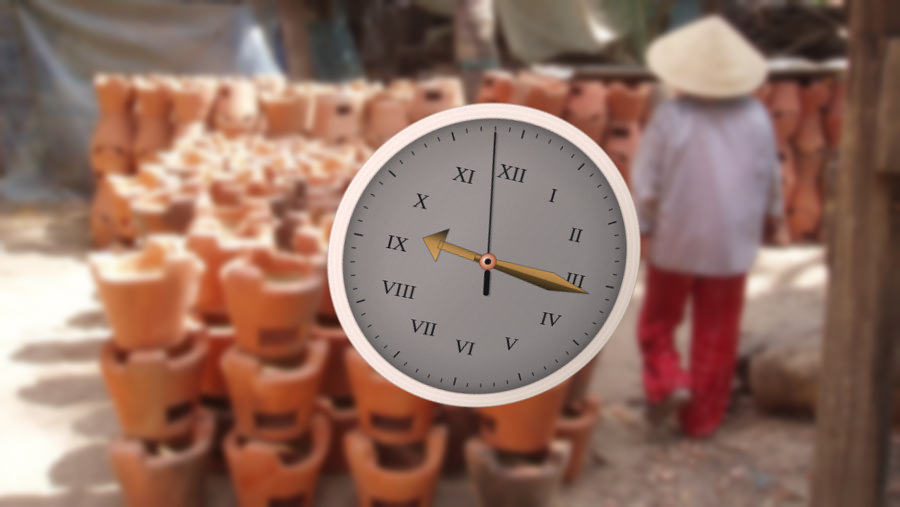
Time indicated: 9:15:58
